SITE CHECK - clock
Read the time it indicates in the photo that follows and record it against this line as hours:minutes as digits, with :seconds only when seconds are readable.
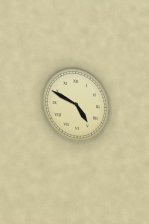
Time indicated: 4:49
